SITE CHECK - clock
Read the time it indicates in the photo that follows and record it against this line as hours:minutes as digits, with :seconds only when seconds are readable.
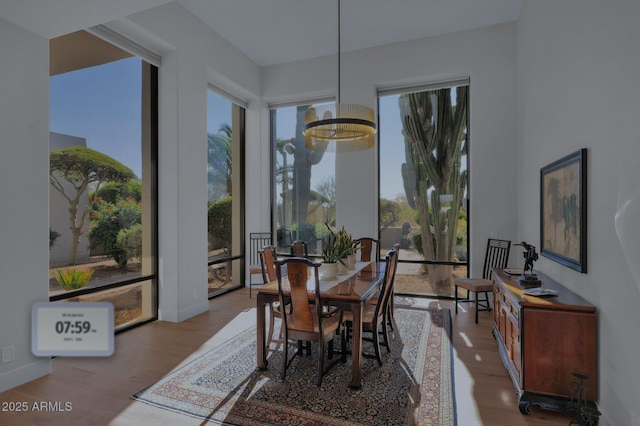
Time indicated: 7:59
